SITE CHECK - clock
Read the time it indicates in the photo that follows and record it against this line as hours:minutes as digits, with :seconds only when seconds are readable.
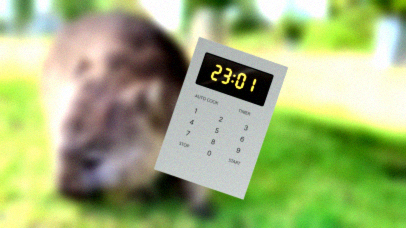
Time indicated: 23:01
